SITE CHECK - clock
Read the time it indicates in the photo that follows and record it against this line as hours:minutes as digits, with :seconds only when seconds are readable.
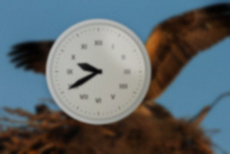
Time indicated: 9:40
